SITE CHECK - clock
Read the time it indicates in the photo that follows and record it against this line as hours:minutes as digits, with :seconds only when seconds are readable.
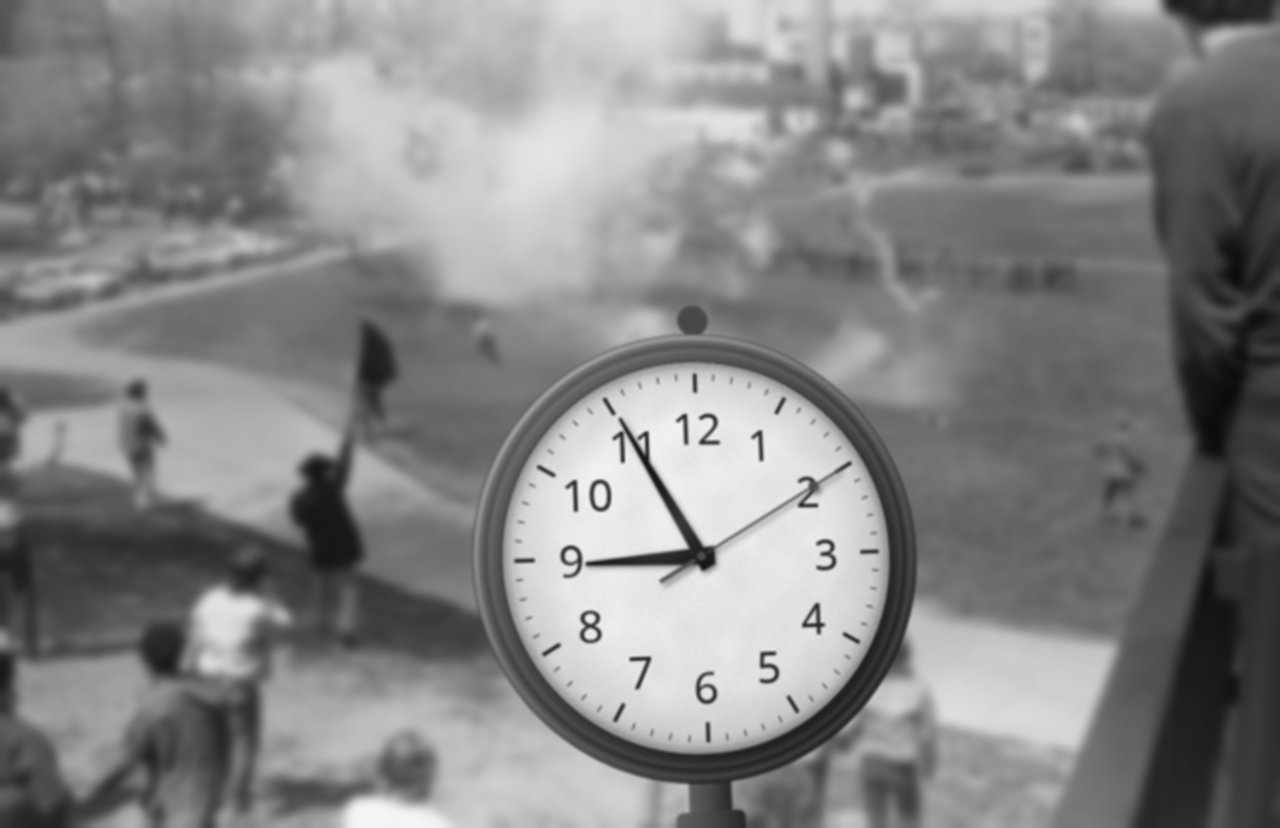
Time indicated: 8:55:10
